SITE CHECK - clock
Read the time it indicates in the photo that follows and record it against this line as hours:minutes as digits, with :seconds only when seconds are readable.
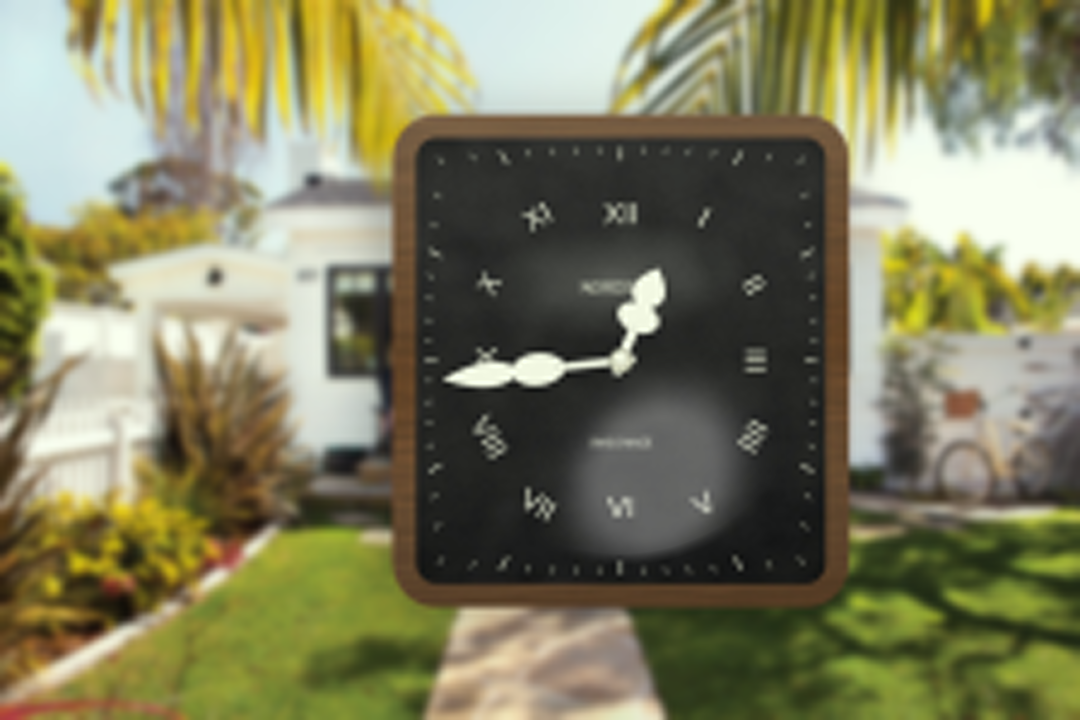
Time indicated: 12:44
